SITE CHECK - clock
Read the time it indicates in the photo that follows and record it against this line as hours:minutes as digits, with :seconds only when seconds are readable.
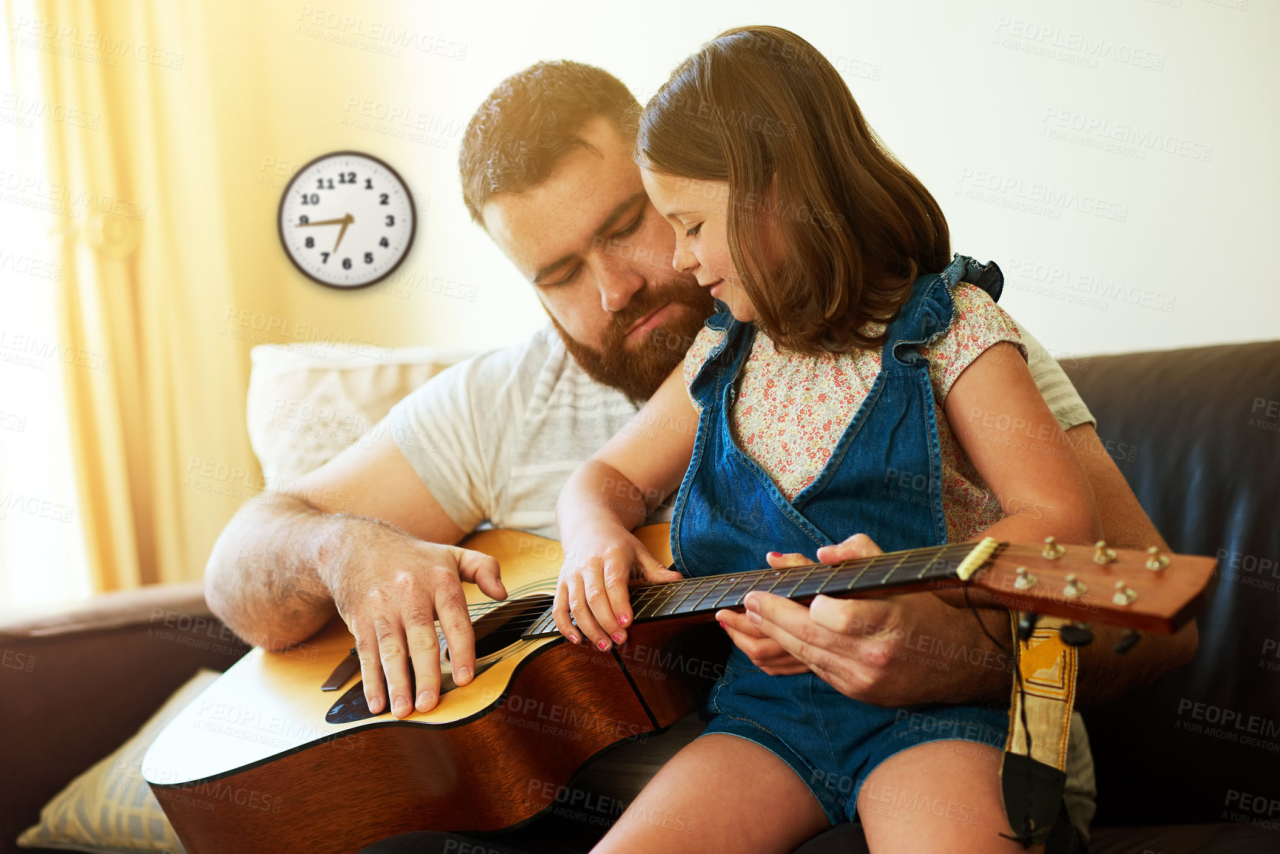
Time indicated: 6:44
